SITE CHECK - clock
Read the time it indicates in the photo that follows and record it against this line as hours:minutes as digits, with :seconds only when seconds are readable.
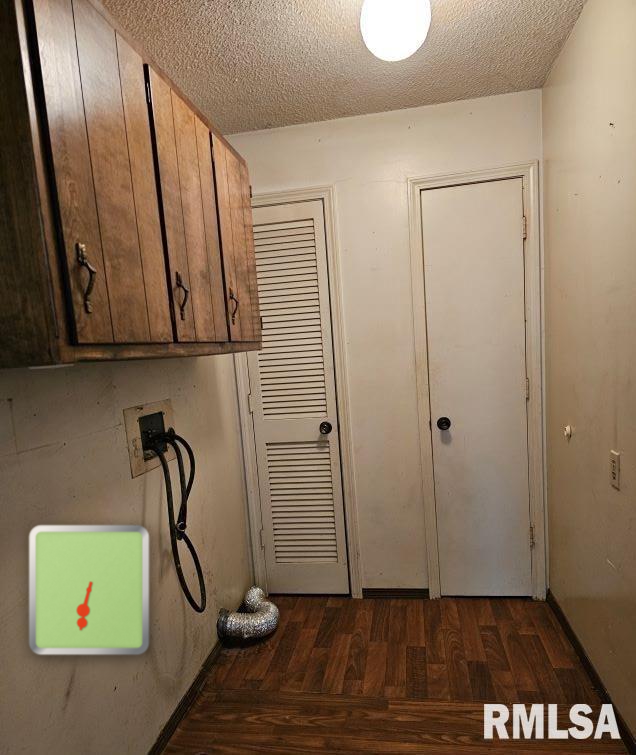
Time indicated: 6:32
